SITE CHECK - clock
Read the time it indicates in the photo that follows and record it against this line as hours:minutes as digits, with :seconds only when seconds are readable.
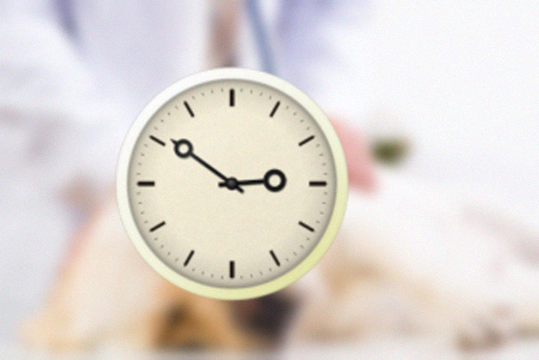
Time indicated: 2:51
